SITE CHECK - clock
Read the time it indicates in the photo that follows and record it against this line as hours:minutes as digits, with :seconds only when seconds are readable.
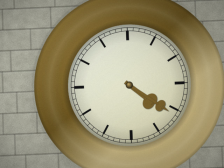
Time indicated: 4:21
